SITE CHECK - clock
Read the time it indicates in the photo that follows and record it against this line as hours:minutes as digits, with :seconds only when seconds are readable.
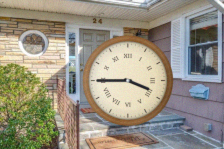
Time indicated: 3:45
